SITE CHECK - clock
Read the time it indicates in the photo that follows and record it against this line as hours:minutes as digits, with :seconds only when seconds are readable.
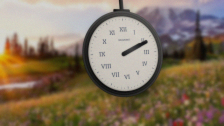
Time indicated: 2:11
